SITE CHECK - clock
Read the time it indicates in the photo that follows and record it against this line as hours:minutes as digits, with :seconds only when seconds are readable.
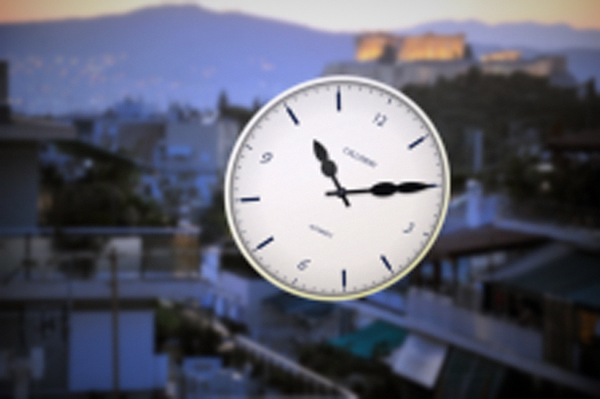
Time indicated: 10:10
